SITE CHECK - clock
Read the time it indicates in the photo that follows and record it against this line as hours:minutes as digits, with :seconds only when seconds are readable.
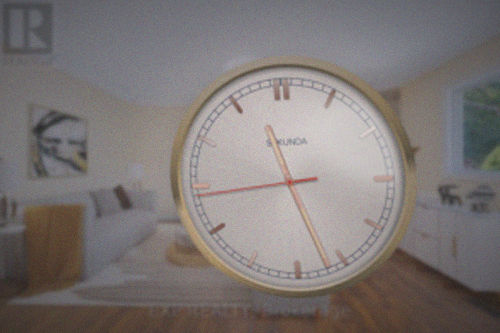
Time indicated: 11:26:44
